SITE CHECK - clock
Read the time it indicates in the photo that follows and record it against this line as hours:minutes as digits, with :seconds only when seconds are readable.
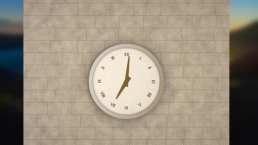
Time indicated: 7:01
